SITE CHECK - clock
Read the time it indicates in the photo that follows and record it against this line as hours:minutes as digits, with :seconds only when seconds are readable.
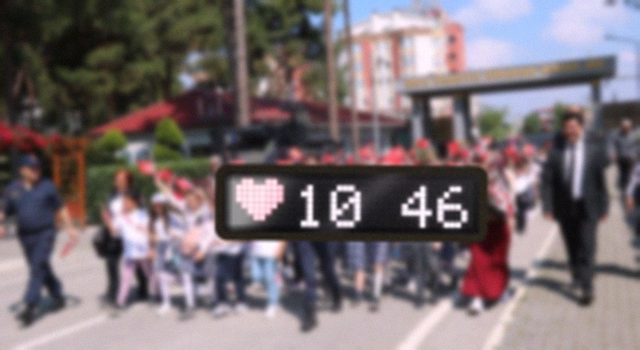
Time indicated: 10:46
